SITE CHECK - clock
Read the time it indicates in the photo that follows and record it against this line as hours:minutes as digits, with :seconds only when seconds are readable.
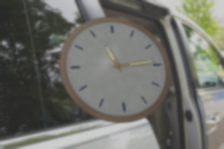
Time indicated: 11:14
